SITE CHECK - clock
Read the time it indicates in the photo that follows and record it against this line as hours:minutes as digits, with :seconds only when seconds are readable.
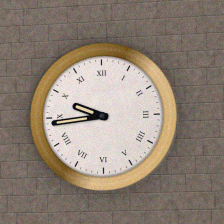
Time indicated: 9:44
